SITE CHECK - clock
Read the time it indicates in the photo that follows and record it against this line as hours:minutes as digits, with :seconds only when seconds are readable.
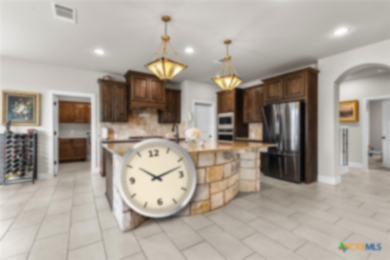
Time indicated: 10:12
